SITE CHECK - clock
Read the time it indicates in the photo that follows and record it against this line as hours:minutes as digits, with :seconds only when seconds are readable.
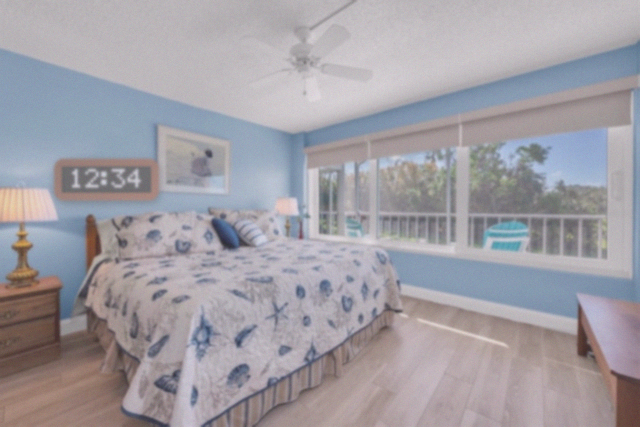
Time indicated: 12:34
